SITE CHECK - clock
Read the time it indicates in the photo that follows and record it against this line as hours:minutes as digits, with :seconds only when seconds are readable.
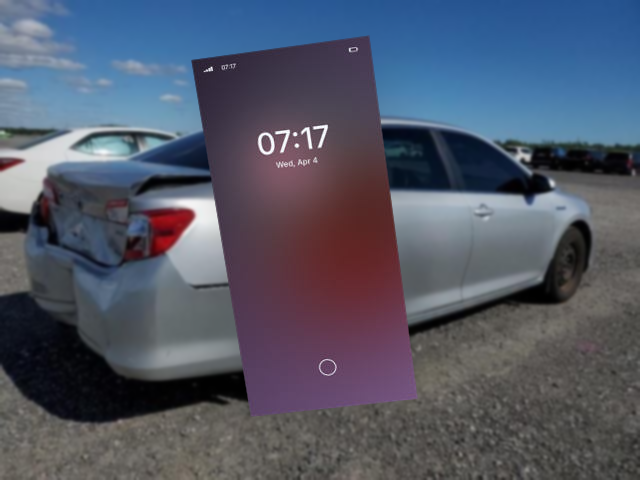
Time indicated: 7:17
